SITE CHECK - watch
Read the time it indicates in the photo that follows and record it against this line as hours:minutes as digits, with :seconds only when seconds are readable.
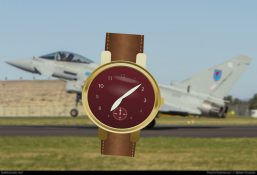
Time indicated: 7:08
